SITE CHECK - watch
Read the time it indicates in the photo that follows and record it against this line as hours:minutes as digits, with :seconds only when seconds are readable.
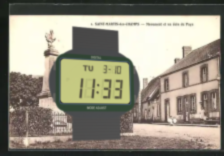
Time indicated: 11:33
